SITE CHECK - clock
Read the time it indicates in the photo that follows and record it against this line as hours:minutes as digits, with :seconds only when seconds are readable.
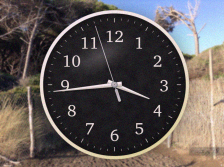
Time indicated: 3:43:57
